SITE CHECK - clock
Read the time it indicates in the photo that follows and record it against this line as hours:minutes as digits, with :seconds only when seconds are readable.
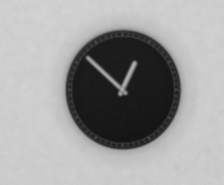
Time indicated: 12:52
